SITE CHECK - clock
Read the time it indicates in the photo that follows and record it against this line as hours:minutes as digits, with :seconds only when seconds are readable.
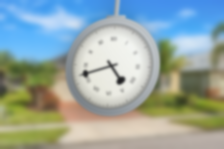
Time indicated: 4:42
